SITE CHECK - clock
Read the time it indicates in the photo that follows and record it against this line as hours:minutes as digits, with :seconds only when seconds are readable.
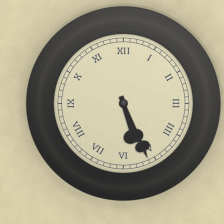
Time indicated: 5:26
